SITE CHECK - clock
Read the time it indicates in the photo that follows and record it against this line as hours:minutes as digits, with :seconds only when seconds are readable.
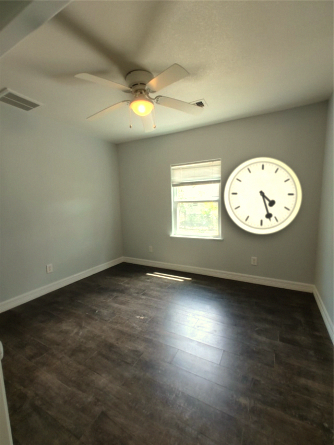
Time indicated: 4:27
